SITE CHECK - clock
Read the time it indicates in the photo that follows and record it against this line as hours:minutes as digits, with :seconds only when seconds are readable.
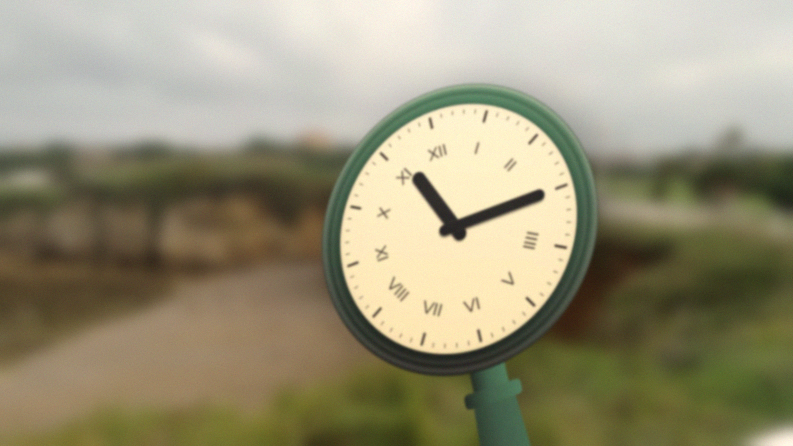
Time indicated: 11:15
